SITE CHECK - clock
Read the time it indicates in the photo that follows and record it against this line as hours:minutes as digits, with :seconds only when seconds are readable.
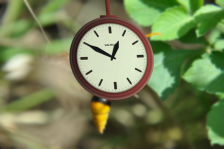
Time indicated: 12:50
